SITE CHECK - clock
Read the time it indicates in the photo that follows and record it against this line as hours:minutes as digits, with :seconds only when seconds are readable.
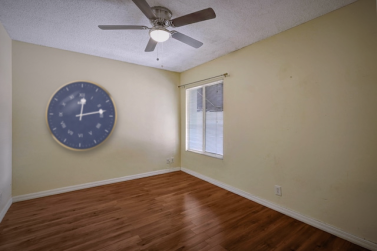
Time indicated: 12:13
